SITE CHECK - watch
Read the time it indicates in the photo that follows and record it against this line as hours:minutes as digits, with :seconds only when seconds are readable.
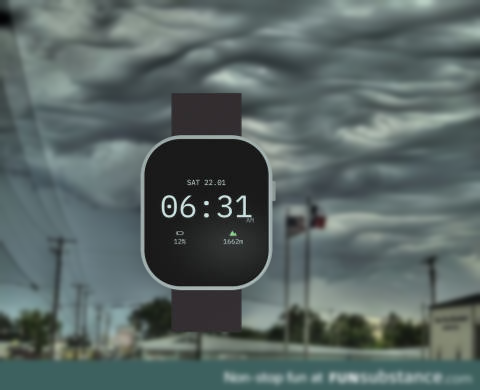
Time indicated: 6:31
